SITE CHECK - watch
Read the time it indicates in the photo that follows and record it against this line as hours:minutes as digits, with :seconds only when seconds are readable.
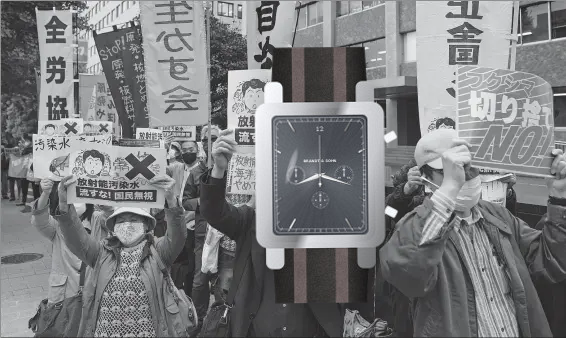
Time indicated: 8:18
